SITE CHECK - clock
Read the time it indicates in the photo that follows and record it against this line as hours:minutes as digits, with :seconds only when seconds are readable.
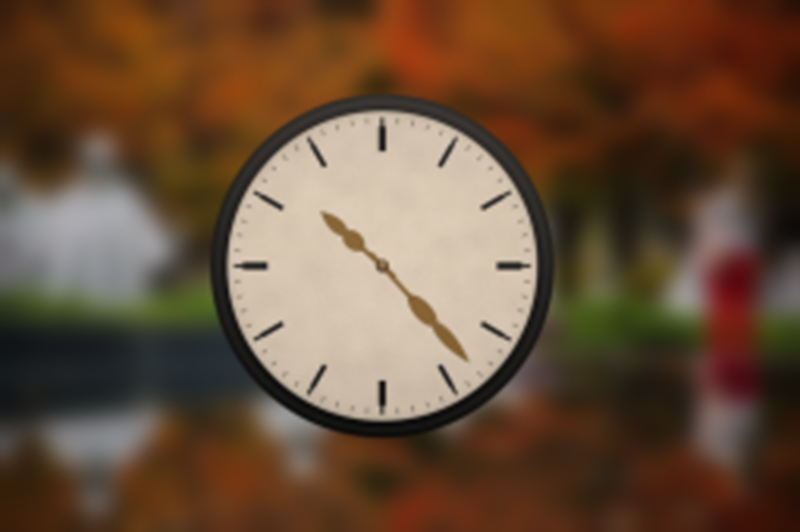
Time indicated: 10:23
